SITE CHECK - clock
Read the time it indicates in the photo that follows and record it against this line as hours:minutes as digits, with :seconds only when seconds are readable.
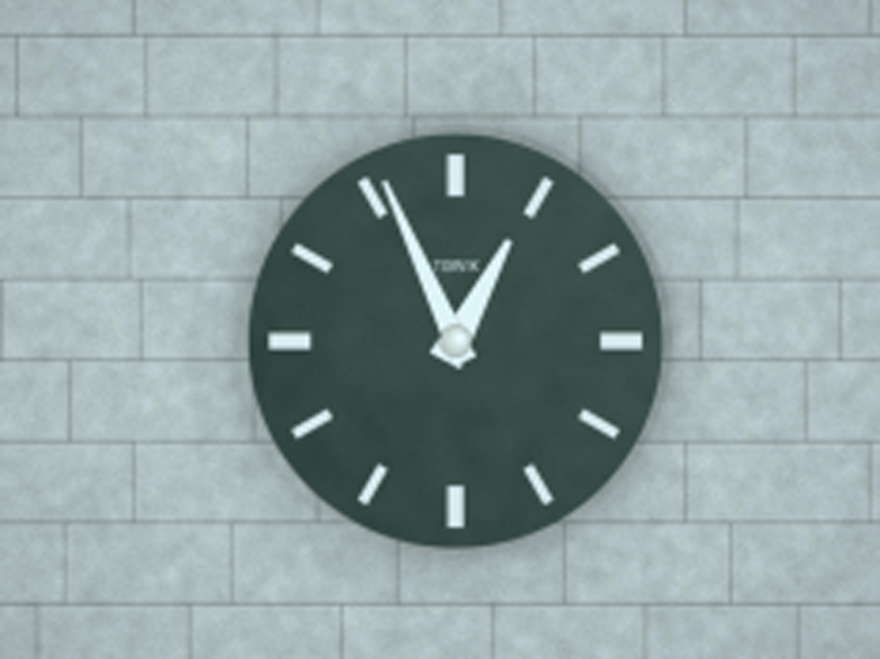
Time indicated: 12:56
